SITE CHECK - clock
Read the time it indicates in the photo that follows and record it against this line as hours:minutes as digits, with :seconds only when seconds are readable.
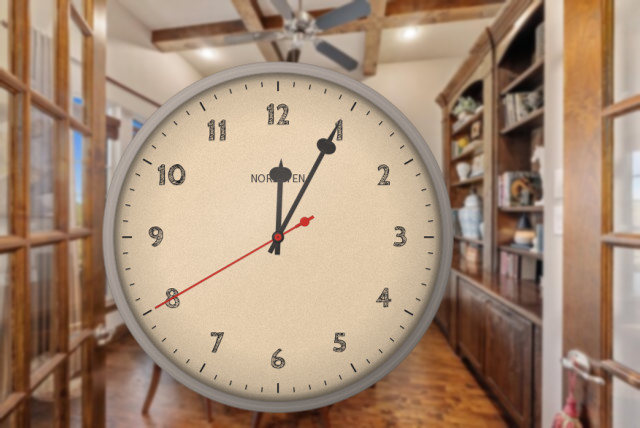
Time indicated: 12:04:40
